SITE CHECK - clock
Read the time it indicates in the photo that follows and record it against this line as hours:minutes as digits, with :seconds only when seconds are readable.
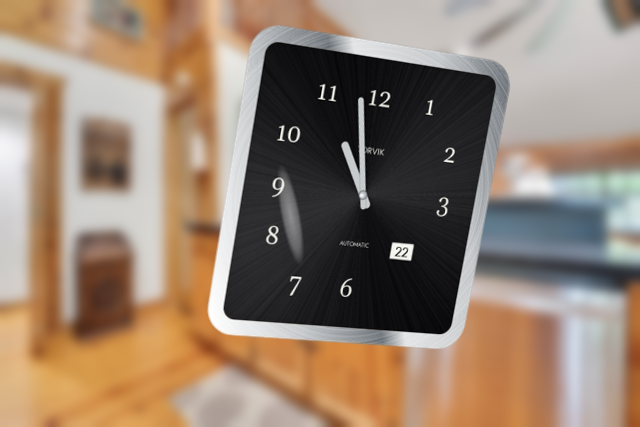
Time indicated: 10:58
